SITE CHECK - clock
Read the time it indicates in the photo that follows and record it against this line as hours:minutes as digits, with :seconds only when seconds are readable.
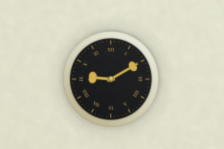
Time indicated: 9:10
